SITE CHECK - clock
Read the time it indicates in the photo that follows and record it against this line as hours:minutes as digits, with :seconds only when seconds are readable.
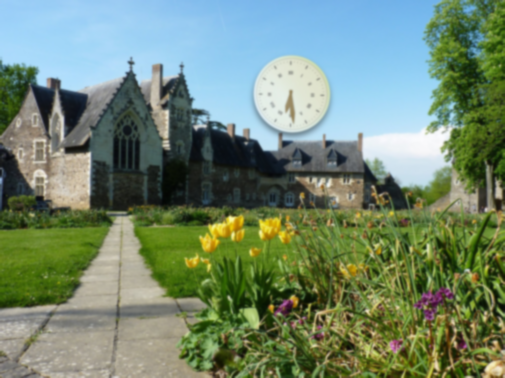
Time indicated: 6:29
